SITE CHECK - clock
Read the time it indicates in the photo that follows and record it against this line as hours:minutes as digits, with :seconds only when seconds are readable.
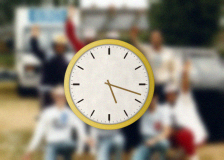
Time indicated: 5:18
